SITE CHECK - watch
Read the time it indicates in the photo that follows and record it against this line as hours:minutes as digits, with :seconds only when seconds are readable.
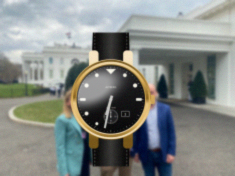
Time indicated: 6:32
